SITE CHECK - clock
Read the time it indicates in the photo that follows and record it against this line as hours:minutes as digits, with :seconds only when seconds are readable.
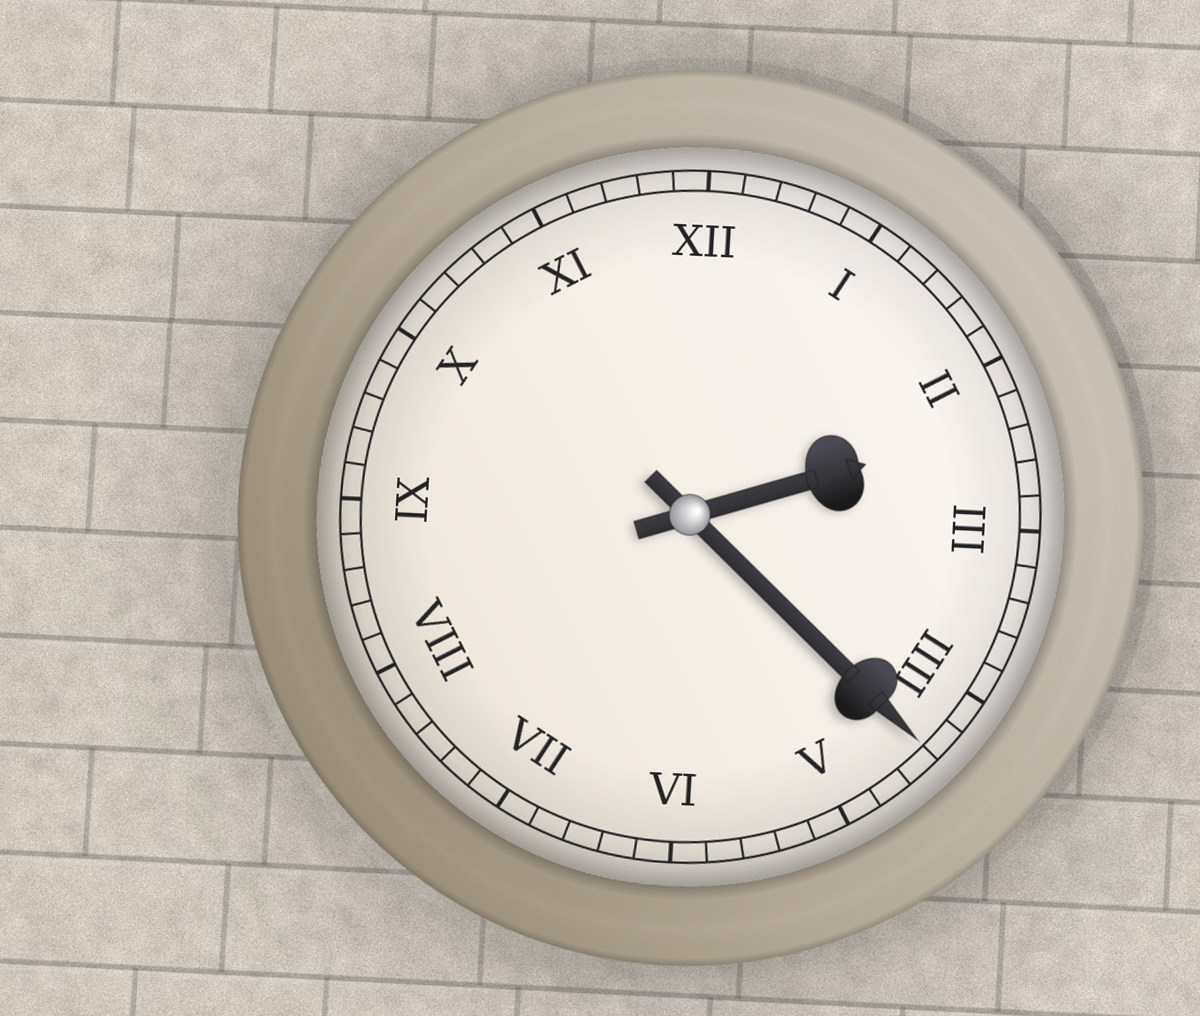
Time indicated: 2:22
